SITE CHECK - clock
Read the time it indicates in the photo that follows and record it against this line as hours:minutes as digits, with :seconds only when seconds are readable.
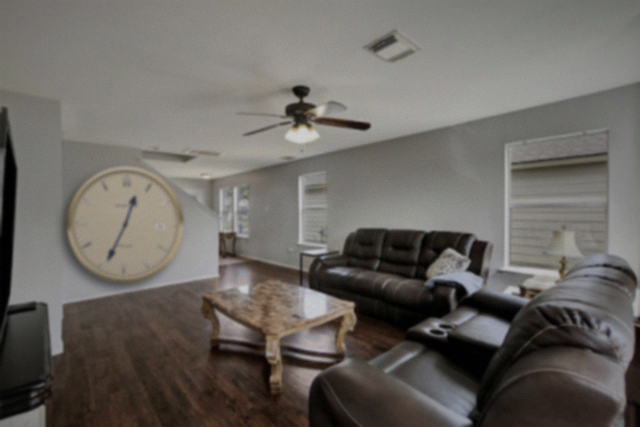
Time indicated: 12:34
